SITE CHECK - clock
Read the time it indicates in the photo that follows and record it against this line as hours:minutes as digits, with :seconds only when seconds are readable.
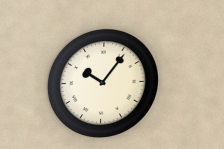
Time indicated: 10:06
